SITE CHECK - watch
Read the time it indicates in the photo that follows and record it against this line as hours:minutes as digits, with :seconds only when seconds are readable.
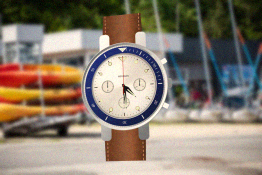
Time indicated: 4:29
